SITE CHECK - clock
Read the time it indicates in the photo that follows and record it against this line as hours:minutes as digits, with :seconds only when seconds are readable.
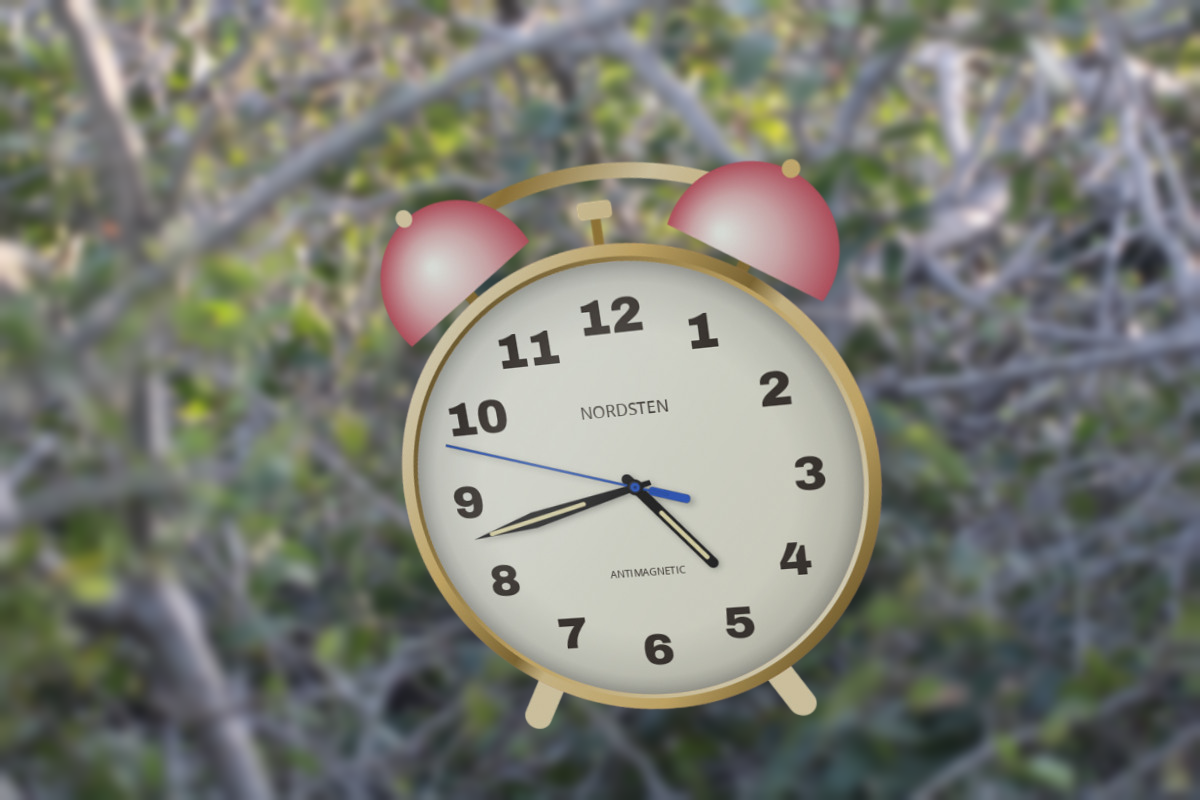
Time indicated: 4:42:48
